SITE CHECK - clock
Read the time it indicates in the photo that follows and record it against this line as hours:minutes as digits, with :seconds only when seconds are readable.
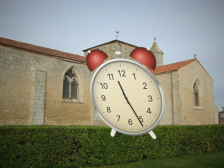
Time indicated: 11:26
